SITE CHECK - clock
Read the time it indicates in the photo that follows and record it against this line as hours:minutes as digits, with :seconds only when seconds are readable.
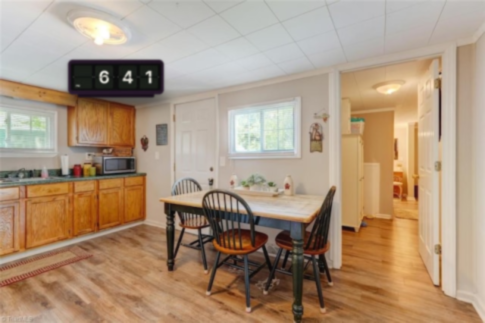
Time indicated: 6:41
